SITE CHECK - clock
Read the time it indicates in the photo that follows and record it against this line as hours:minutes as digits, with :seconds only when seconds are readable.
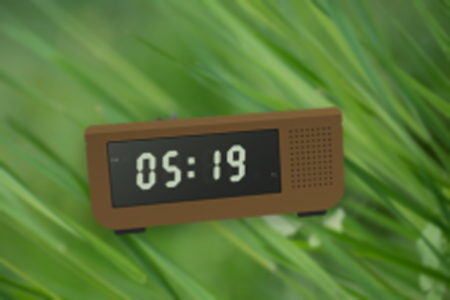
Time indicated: 5:19
